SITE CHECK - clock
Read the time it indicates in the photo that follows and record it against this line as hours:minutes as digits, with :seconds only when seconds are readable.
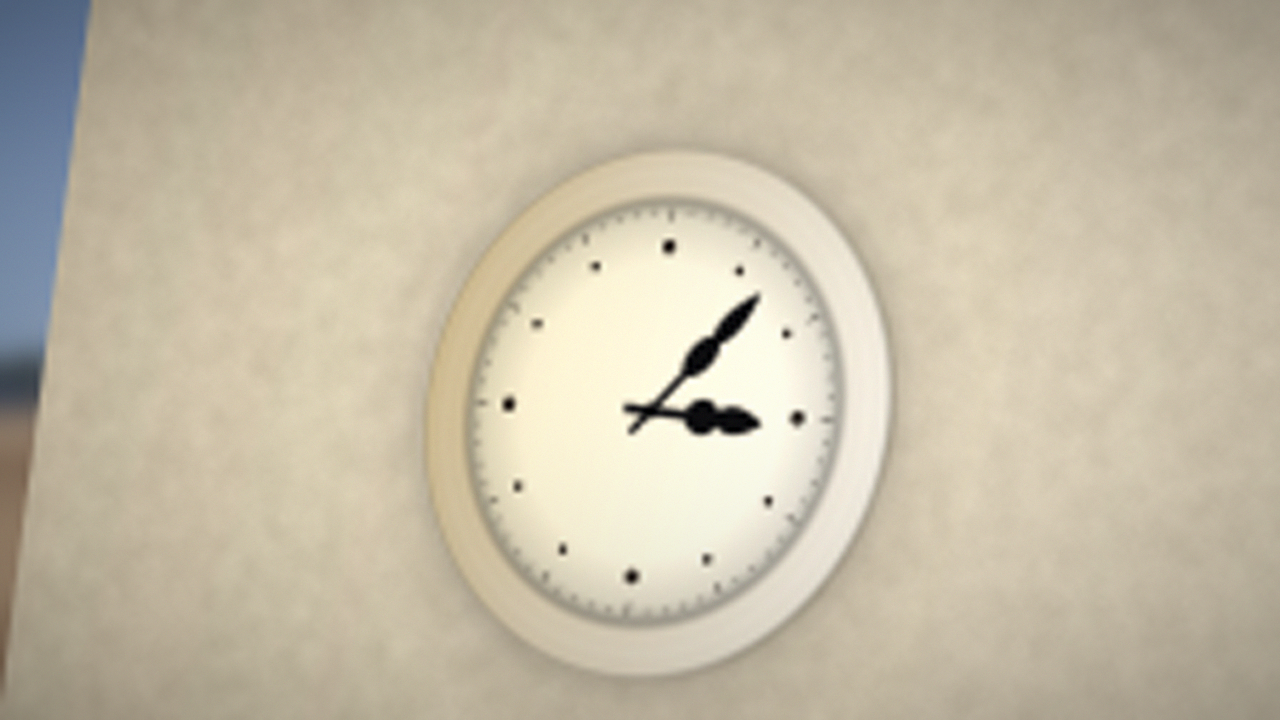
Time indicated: 3:07
